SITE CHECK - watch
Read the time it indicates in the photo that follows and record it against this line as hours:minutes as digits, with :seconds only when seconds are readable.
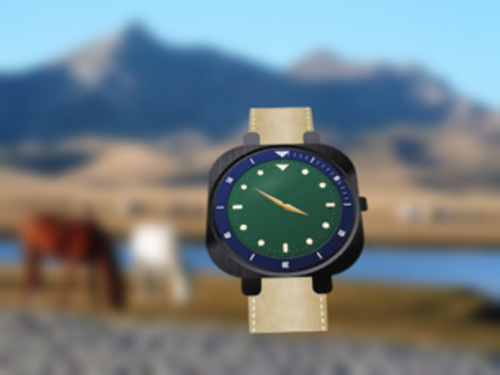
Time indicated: 3:51
